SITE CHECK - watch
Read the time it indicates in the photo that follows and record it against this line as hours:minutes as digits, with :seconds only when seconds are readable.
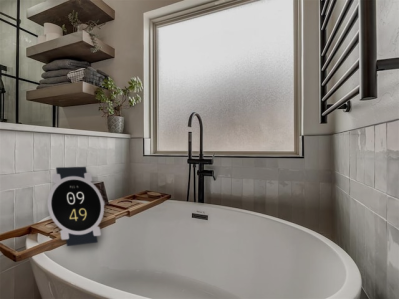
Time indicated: 9:49
